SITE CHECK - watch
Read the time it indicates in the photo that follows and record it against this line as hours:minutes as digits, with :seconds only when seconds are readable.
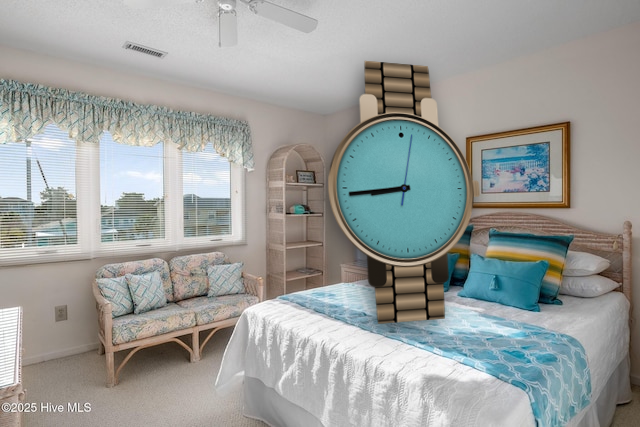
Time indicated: 8:44:02
